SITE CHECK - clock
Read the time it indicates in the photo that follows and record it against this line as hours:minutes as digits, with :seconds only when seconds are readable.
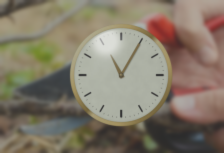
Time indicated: 11:05
